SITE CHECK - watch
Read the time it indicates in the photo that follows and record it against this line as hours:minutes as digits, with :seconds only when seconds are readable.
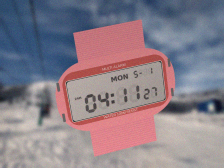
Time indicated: 4:11:27
